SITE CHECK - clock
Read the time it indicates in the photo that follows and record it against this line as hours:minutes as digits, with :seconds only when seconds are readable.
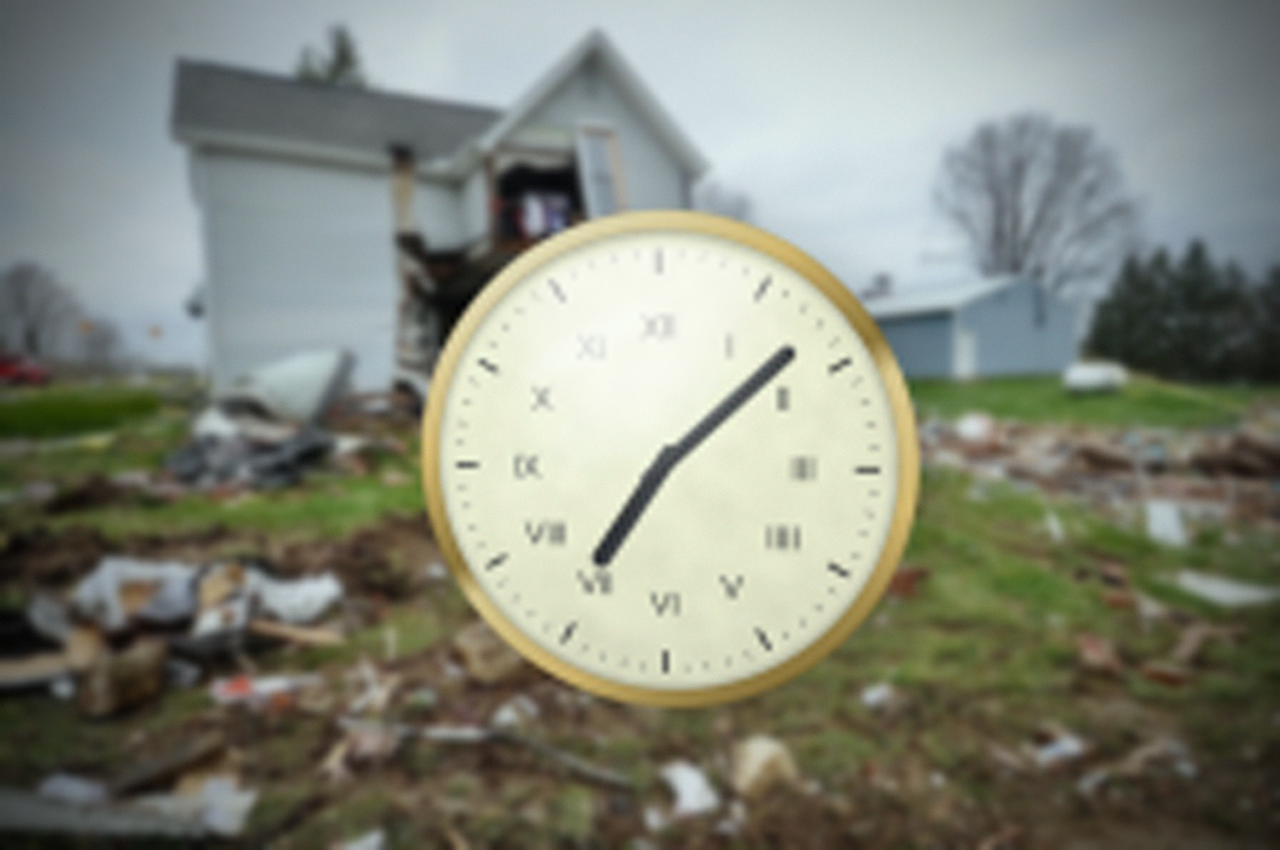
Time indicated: 7:08
